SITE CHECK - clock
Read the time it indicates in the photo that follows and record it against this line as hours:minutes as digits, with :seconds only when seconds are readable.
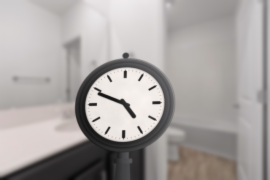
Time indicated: 4:49
